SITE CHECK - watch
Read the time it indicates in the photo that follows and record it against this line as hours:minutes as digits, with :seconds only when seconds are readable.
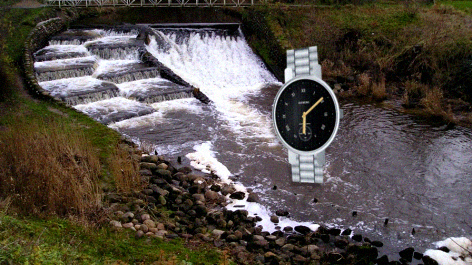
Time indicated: 6:09
